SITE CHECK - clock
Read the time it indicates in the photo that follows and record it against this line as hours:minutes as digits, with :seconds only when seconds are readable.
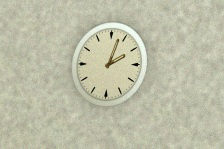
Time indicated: 2:03
